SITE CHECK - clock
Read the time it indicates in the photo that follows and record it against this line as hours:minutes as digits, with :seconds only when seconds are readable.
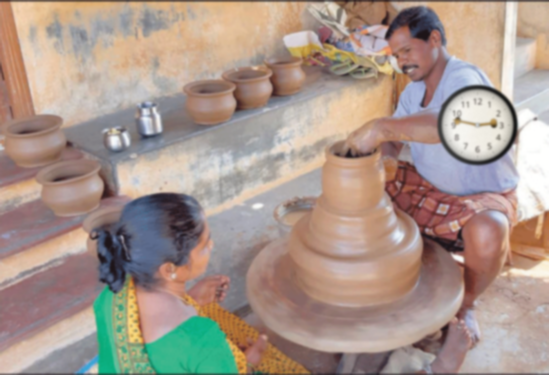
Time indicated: 2:47
